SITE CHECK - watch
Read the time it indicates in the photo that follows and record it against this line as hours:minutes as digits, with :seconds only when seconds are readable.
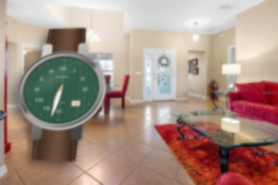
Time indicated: 6:32
